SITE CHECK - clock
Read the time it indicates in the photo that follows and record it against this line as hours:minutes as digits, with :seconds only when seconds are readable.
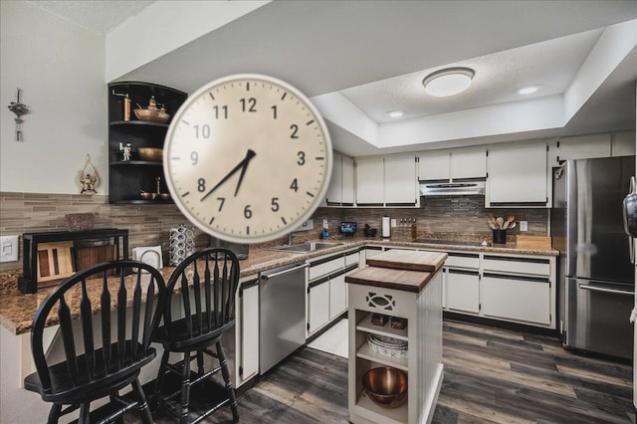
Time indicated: 6:38
